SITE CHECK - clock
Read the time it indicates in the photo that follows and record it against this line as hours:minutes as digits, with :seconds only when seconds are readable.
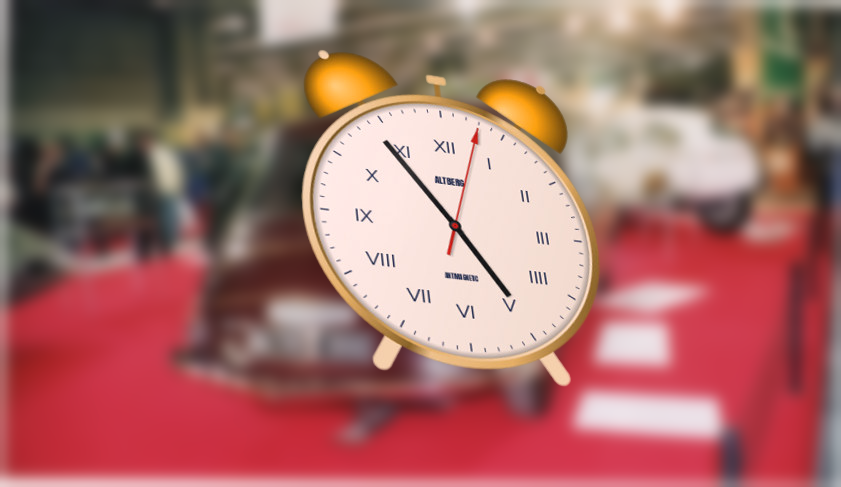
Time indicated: 4:54:03
